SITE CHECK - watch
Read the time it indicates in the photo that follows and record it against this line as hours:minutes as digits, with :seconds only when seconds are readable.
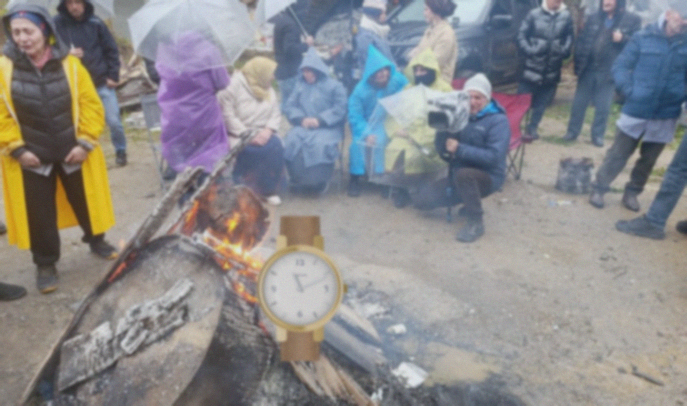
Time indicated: 11:11
